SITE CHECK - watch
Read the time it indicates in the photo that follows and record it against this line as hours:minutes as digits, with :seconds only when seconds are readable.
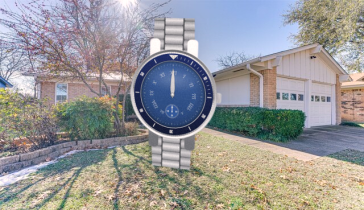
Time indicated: 12:00
